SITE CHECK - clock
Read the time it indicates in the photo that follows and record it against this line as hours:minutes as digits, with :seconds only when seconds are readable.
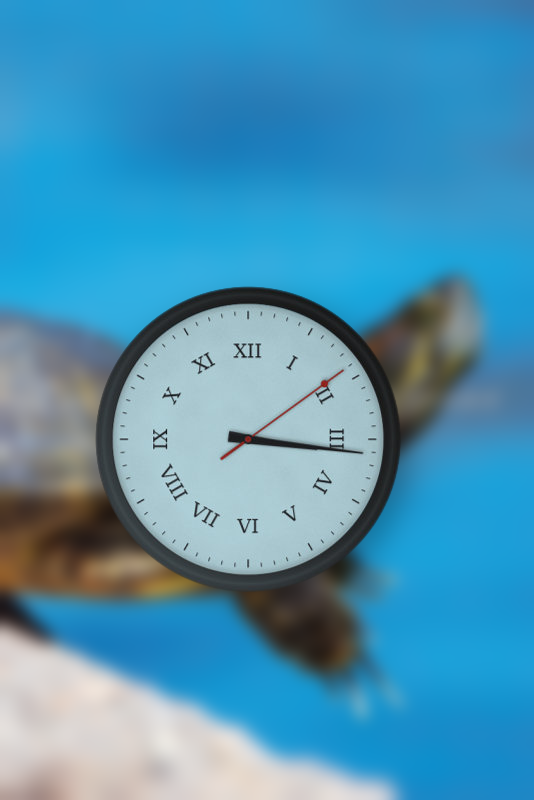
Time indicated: 3:16:09
